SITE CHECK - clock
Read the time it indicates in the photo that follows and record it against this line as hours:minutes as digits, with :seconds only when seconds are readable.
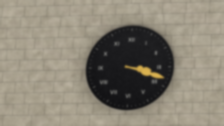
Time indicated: 3:18
